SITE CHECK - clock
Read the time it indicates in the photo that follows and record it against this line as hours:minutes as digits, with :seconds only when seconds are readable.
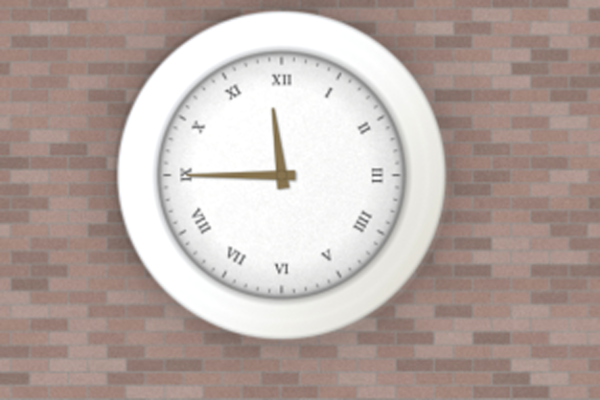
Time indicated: 11:45
